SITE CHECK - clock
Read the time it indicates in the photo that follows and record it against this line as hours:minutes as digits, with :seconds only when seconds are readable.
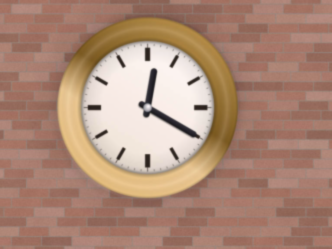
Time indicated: 12:20
